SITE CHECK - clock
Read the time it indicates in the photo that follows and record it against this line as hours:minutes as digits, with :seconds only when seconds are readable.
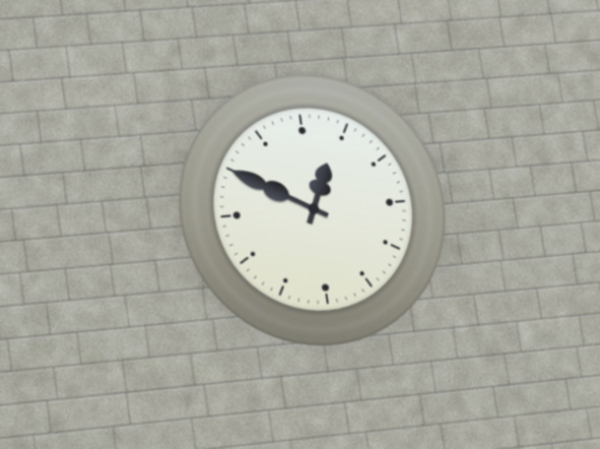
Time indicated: 12:50
